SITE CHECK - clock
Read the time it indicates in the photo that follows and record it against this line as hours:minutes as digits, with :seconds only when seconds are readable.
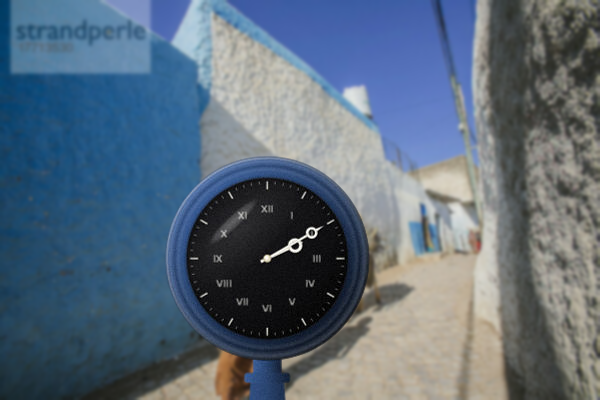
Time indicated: 2:10
